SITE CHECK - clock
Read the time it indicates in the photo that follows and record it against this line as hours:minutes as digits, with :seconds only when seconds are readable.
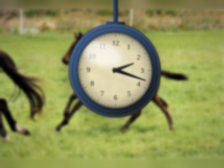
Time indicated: 2:18
